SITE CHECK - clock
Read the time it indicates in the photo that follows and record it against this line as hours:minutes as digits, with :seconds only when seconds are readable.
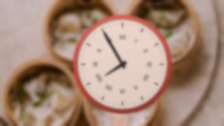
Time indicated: 7:55
